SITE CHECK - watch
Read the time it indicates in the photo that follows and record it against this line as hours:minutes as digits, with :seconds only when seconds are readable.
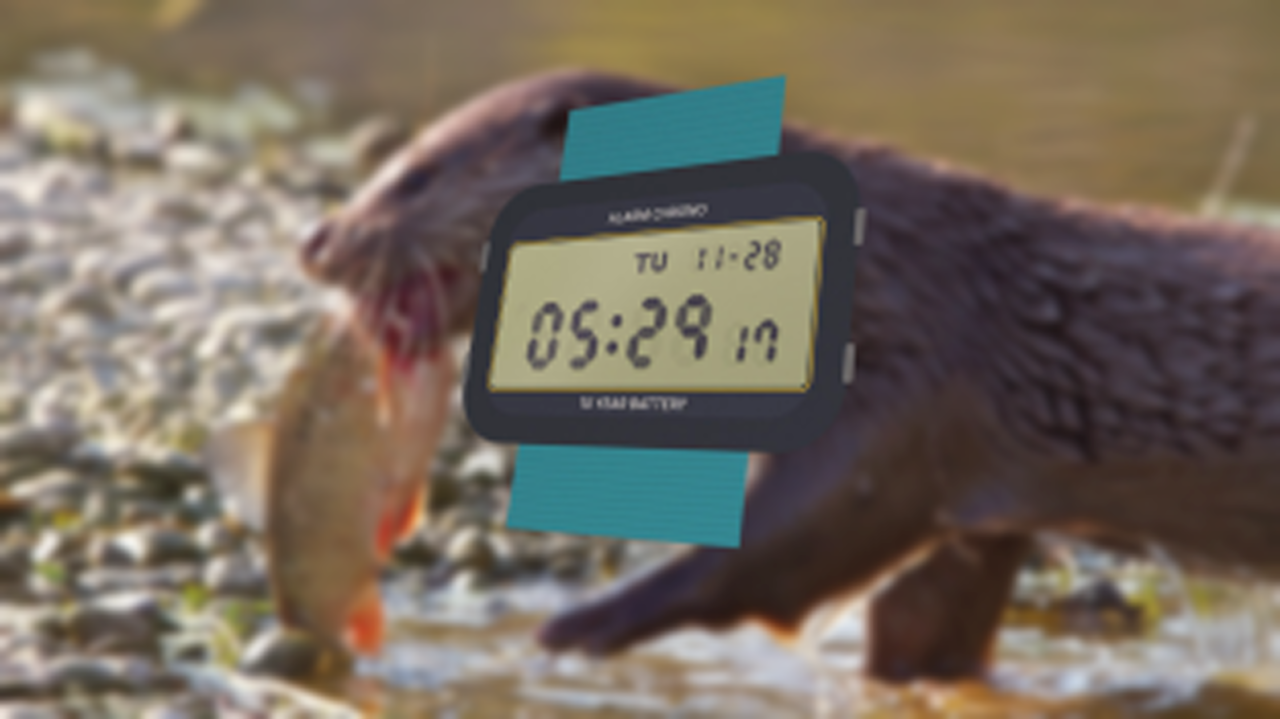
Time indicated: 5:29:17
